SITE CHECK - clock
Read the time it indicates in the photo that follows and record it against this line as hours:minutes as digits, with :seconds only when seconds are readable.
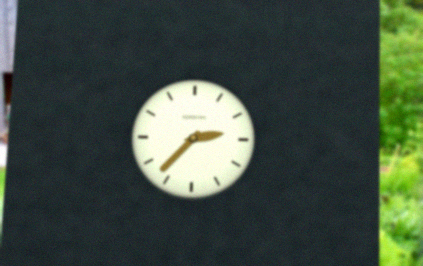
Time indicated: 2:37
